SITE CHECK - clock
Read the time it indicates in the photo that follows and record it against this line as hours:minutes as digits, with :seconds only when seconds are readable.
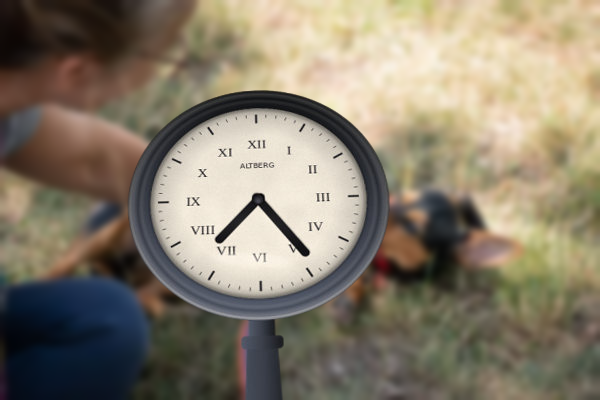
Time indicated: 7:24
